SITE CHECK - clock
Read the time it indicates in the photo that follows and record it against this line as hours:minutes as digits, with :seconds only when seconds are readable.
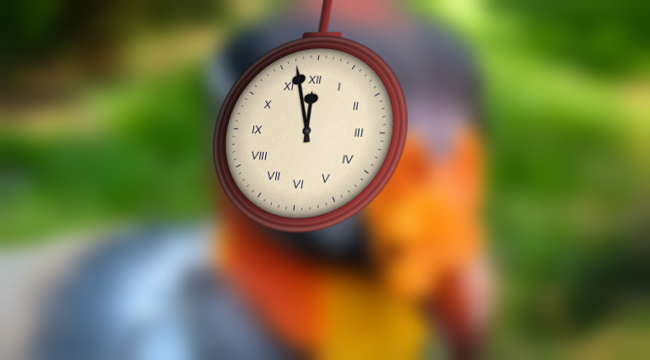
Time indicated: 11:57
